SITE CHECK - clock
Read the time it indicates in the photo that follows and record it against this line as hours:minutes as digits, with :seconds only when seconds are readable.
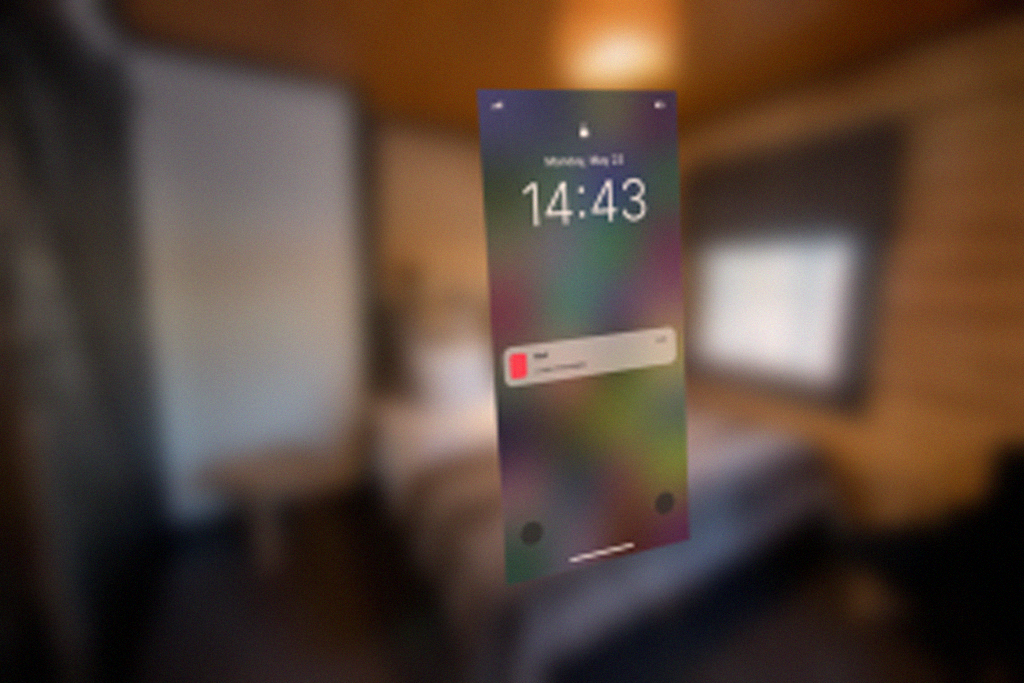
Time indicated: 14:43
